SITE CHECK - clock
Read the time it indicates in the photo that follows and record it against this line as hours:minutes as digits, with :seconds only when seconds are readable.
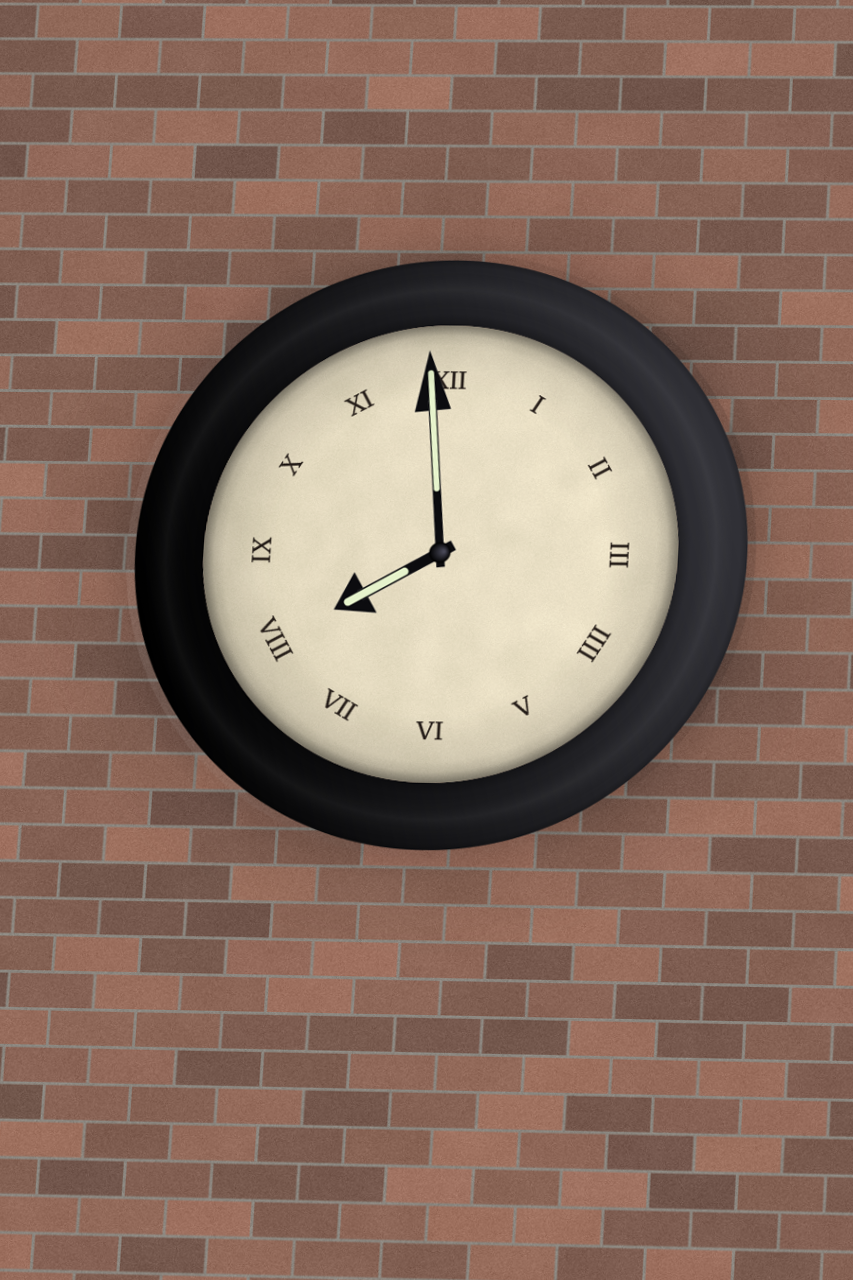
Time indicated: 7:59
